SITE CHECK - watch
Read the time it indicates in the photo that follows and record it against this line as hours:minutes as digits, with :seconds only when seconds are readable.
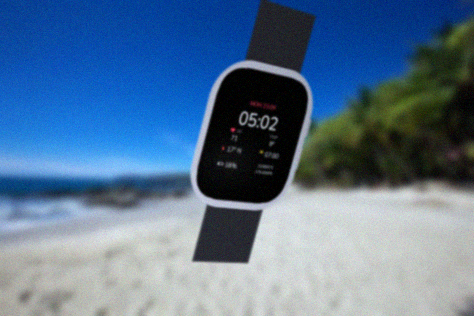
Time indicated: 5:02
